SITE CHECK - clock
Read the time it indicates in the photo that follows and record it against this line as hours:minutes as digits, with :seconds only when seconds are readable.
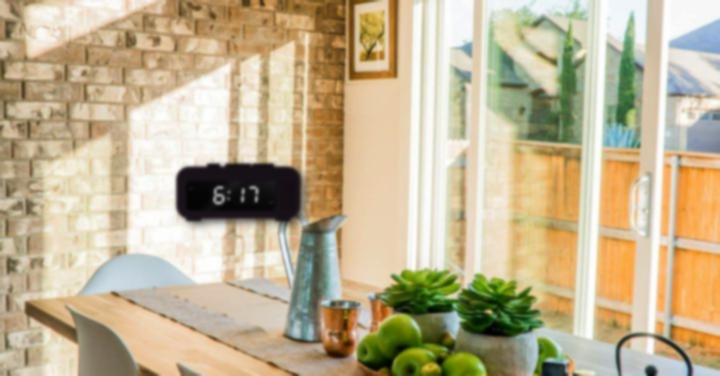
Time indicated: 6:17
